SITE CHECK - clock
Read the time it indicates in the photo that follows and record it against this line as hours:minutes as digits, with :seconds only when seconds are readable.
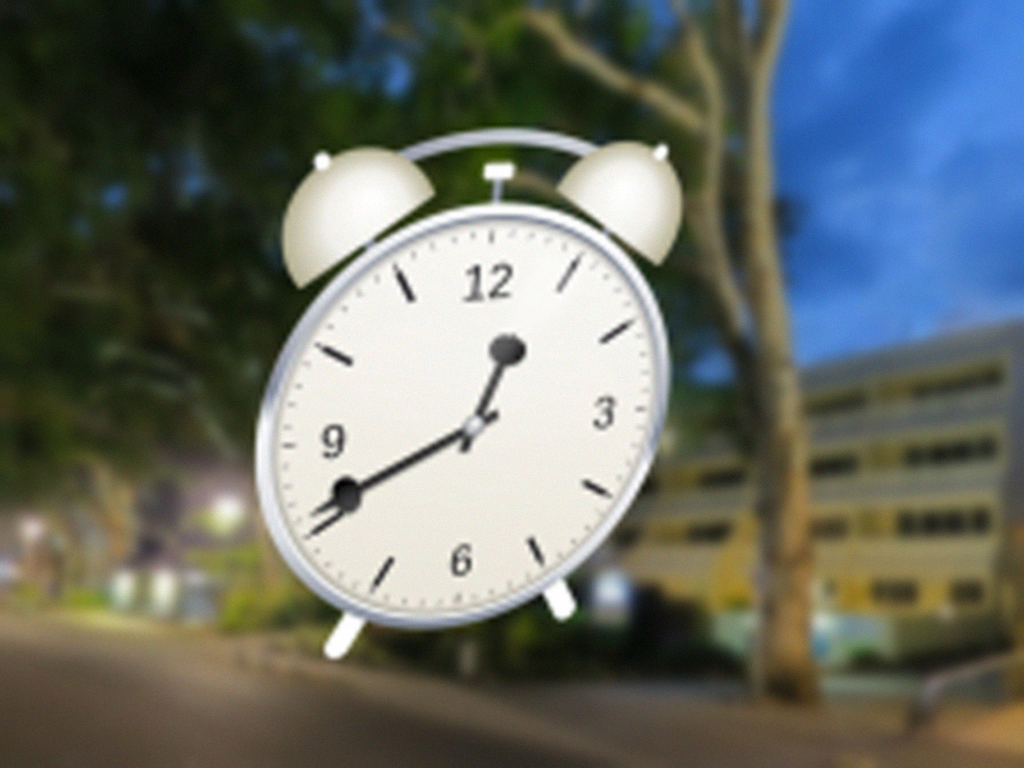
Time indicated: 12:41
